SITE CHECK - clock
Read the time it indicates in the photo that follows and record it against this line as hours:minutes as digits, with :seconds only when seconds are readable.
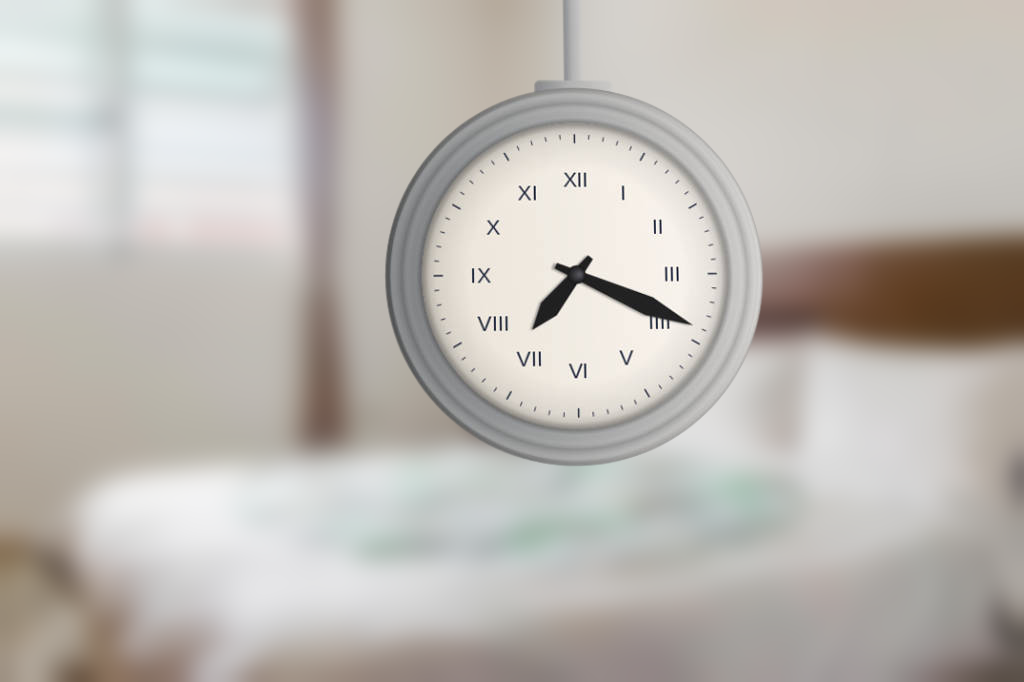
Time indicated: 7:19
